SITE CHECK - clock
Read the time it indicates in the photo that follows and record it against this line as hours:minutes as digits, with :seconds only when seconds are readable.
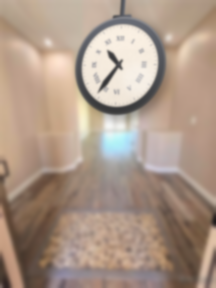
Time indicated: 10:36
